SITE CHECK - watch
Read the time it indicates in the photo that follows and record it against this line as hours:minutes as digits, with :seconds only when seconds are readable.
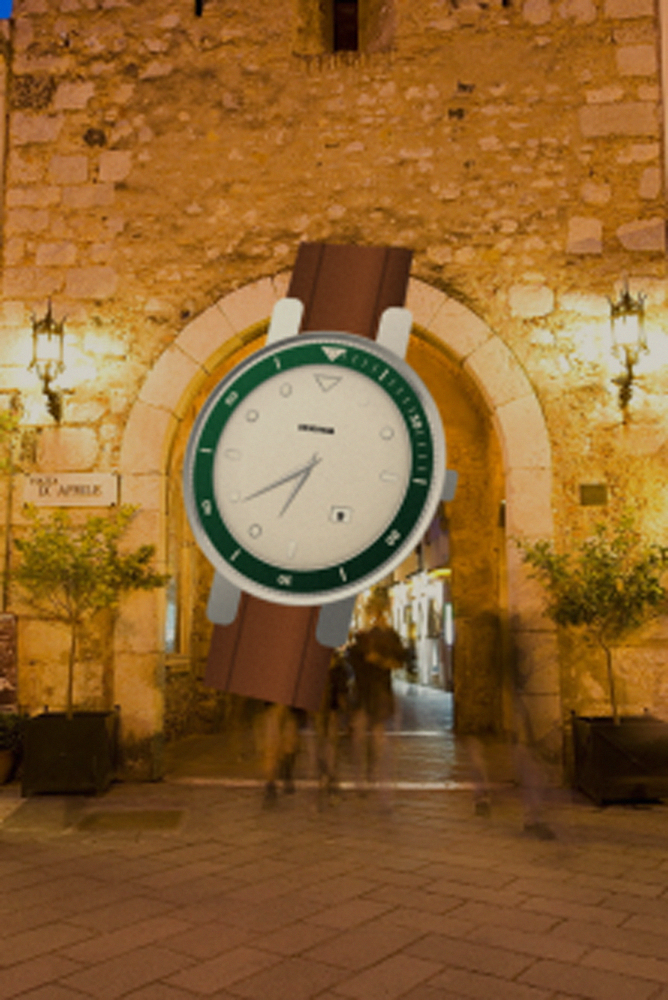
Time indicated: 6:39
